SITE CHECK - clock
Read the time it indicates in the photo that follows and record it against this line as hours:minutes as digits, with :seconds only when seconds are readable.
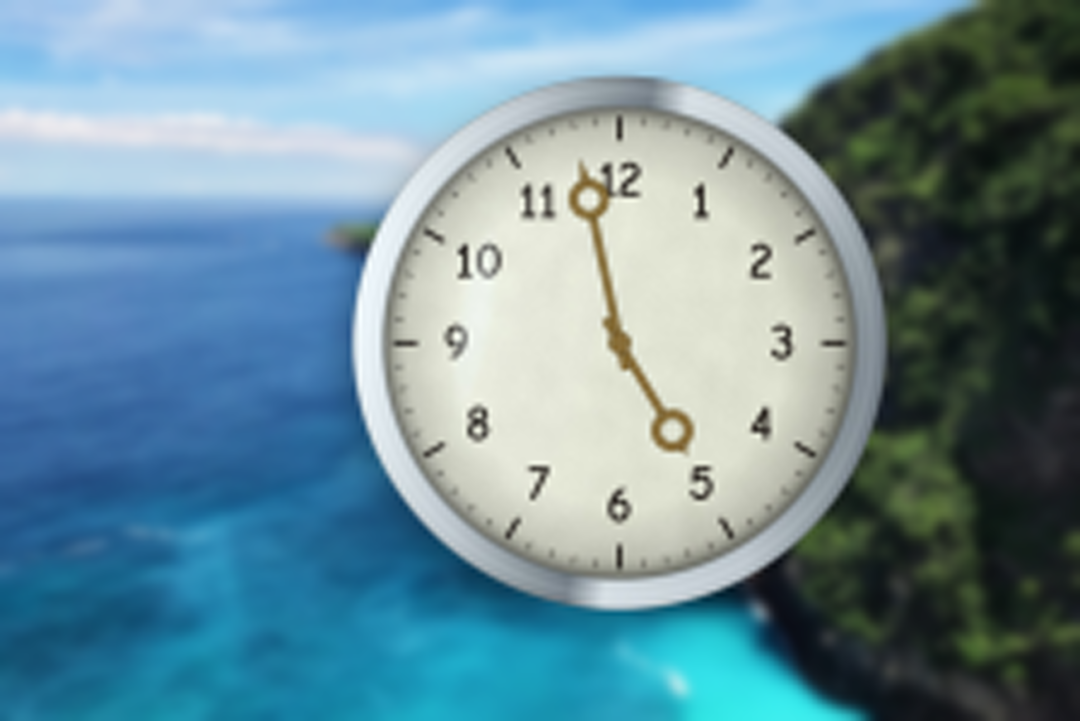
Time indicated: 4:58
